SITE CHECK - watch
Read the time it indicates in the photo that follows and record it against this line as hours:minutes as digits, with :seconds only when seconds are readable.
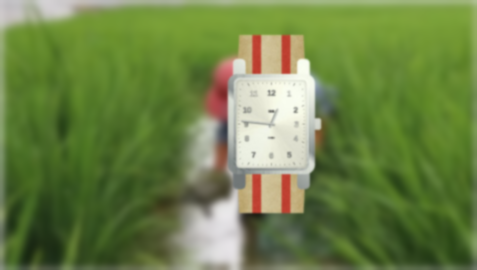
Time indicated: 12:46
